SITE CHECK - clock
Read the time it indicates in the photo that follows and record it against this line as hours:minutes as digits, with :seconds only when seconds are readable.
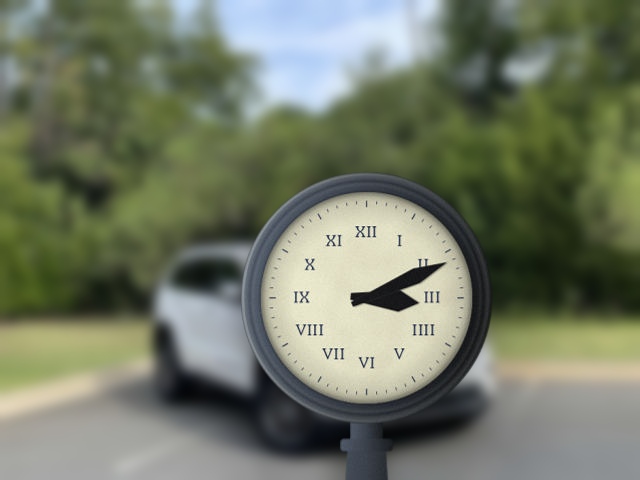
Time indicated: 3:11
